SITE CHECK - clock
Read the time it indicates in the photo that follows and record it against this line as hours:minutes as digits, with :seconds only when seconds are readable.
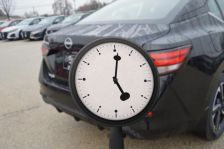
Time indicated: 5:01
